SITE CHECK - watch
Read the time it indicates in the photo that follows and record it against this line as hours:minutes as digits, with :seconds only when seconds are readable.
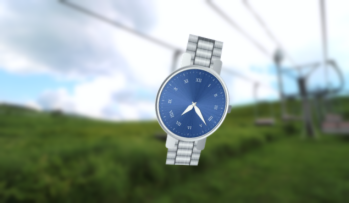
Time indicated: 7:23
